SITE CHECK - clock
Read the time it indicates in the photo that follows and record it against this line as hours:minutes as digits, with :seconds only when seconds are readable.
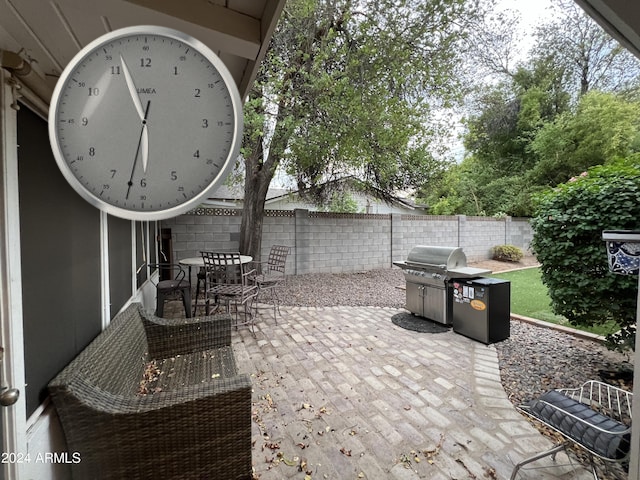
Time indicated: 5:56:32
